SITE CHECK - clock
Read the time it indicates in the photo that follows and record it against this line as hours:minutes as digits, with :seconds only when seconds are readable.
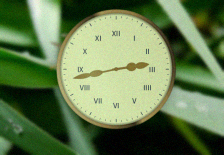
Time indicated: 2:43
